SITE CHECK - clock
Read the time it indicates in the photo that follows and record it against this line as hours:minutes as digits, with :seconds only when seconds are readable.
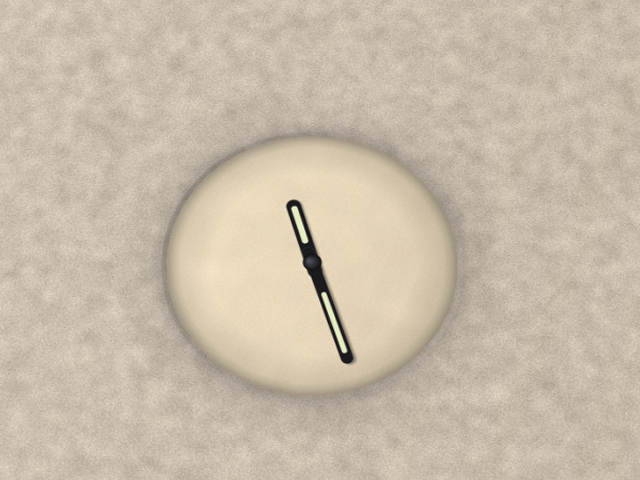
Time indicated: 11:27
